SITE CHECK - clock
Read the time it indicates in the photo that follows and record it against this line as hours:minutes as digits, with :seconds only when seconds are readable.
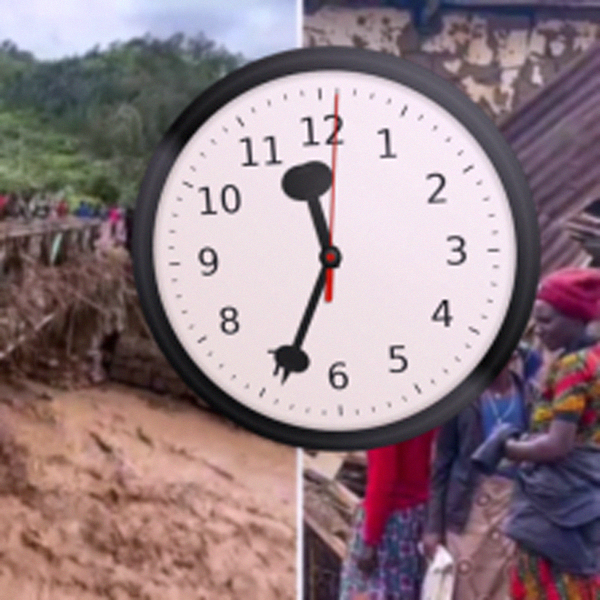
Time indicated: 11:34:01
